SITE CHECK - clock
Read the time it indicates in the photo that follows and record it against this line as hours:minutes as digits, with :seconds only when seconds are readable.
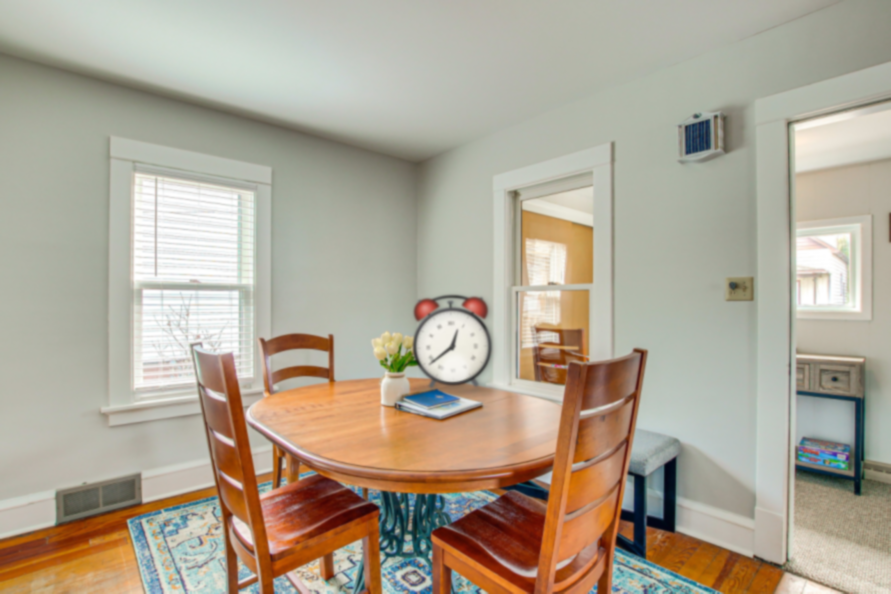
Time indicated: 12:39
